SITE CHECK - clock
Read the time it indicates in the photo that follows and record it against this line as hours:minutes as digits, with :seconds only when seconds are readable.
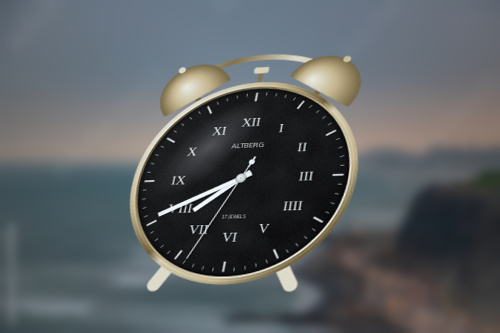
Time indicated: 7:40:34
